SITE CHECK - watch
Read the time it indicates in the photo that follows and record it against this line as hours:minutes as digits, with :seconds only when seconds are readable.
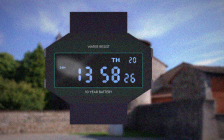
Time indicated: 13:58:26
